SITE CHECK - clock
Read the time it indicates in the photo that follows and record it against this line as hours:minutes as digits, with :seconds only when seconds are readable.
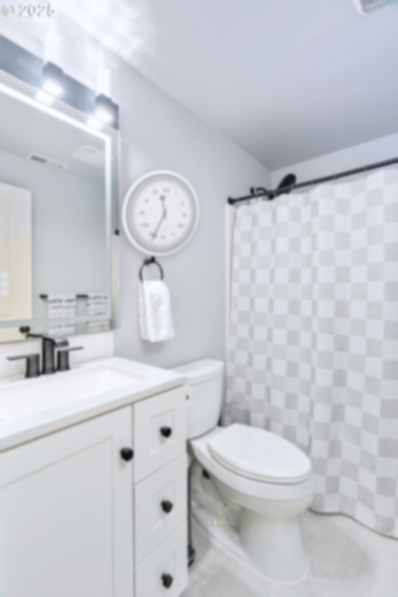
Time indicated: 11:34
